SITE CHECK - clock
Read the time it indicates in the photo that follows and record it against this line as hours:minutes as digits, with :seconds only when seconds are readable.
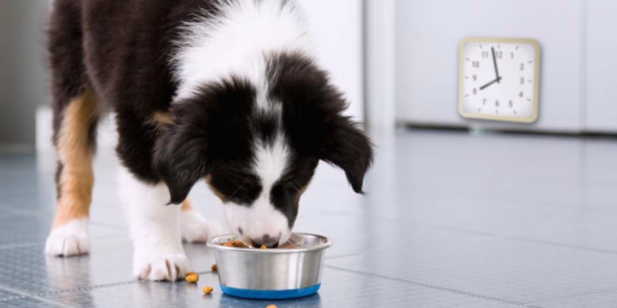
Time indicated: 7:58
